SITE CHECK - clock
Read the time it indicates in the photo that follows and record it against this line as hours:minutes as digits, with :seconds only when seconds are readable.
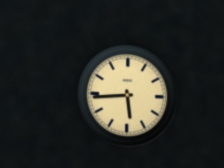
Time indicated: 5:44
